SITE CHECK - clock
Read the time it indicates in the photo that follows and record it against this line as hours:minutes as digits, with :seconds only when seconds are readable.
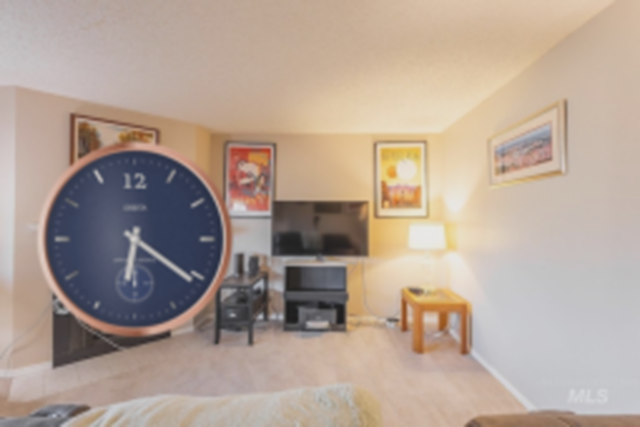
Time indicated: 6:21
